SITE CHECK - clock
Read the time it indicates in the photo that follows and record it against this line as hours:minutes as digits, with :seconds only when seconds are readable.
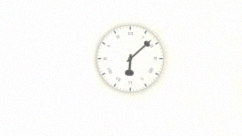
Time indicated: 6:08
